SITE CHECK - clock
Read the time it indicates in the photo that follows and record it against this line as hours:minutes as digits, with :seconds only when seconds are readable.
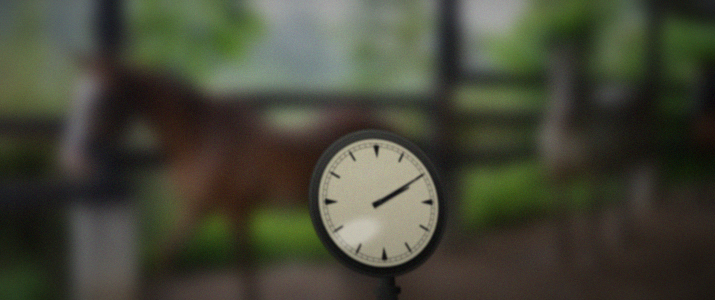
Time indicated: 2:10
